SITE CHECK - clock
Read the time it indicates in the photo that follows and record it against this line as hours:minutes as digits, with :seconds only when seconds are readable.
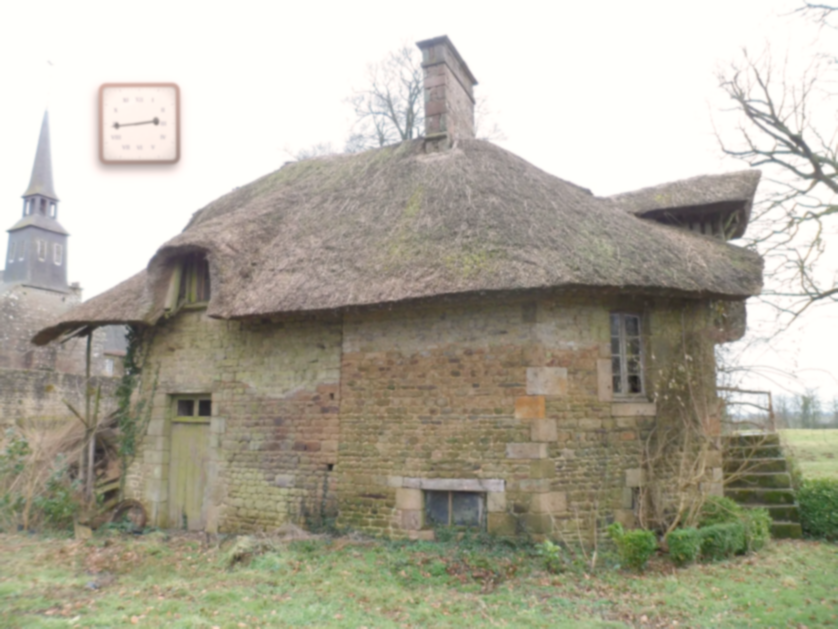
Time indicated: 2:44
